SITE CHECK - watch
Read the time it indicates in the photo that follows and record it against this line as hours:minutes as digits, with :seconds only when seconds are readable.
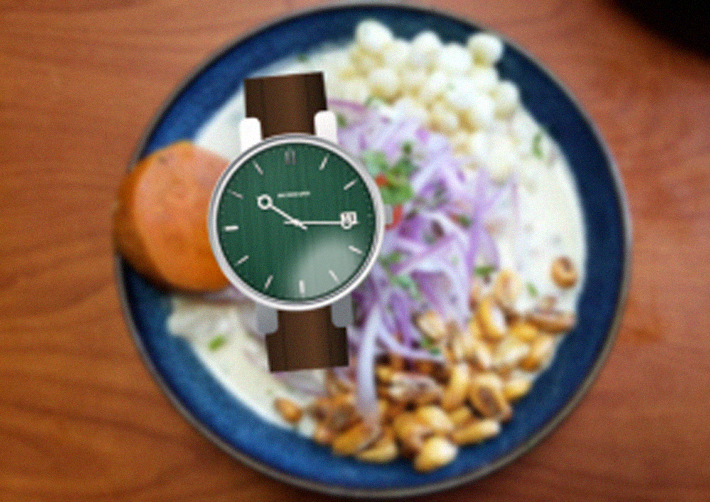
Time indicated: 10:16
